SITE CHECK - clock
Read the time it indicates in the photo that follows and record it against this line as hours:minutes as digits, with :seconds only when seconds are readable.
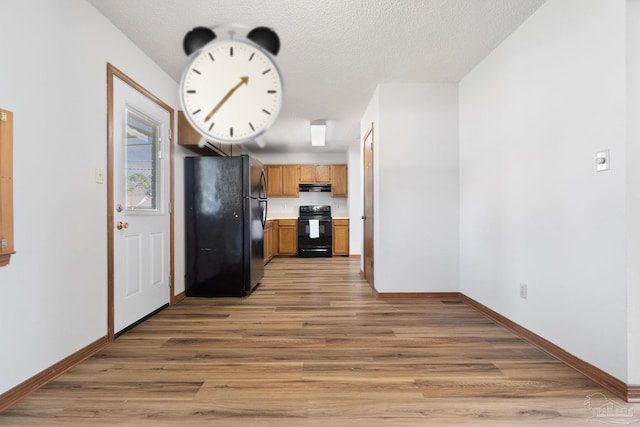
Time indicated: 1:37
